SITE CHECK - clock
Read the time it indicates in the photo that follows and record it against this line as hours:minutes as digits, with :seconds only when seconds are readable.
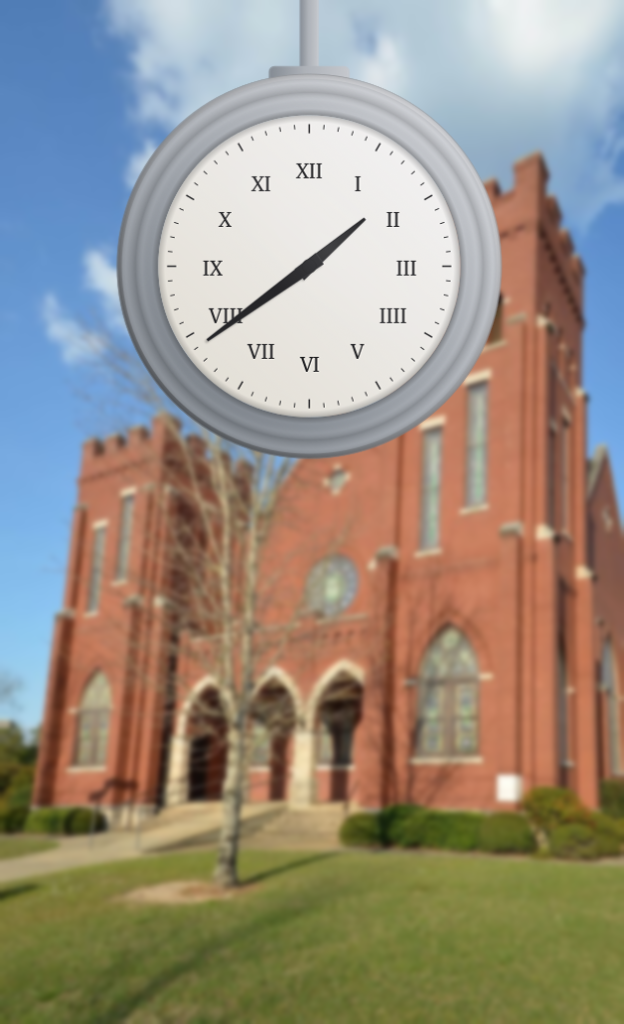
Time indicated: 1:39
